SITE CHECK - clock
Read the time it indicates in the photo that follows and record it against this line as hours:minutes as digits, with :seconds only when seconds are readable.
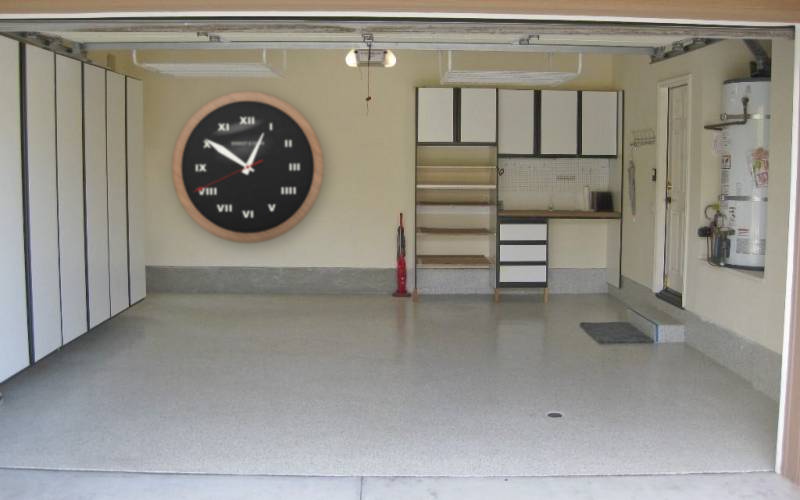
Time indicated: 12:50:41
